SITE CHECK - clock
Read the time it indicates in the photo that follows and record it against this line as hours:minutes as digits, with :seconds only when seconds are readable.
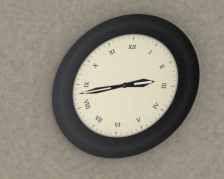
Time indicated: 2:43
